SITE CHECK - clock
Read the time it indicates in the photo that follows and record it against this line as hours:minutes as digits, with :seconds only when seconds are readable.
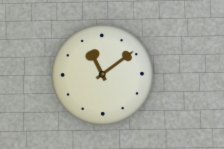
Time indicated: 11:09
